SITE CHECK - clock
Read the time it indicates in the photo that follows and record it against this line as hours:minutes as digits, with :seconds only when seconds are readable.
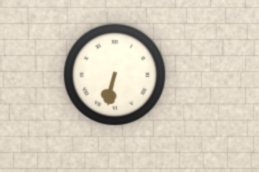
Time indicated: 6:32
